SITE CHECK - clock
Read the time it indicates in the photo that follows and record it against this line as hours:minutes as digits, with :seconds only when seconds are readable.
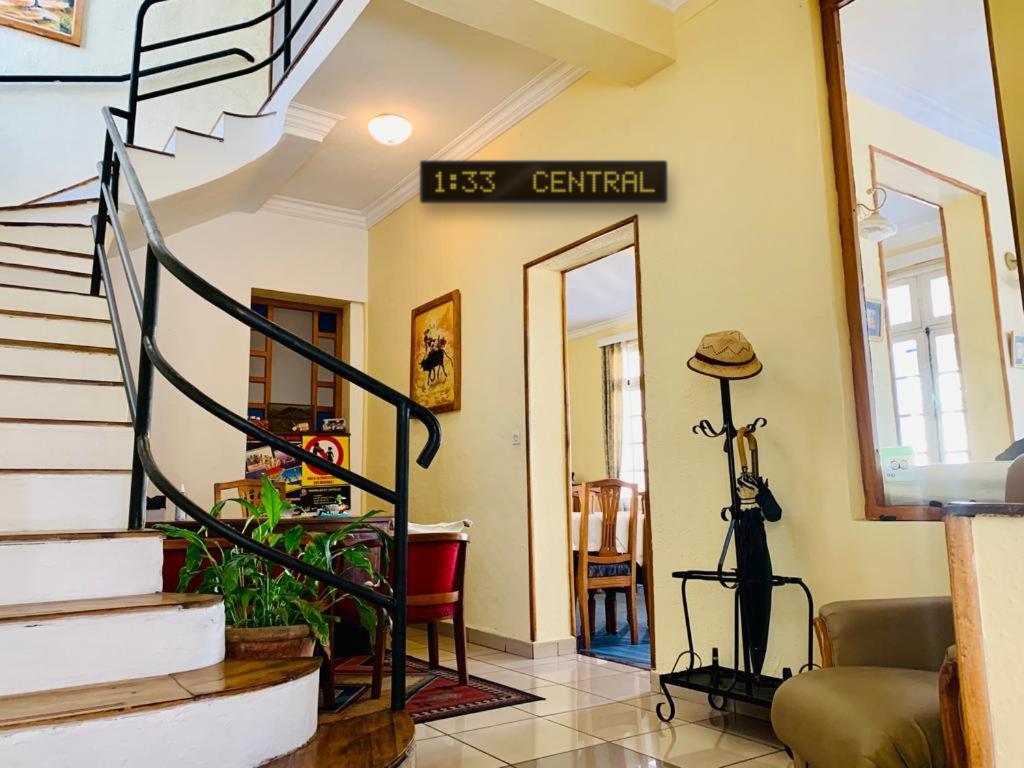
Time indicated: 1:33
